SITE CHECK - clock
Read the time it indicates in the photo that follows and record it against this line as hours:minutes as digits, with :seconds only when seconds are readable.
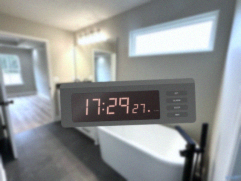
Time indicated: 17:29:27
